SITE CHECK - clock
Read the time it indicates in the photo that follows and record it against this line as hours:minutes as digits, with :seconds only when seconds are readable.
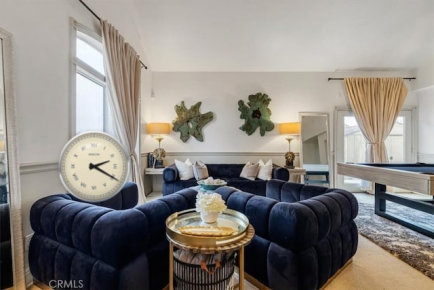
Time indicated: 2:20
